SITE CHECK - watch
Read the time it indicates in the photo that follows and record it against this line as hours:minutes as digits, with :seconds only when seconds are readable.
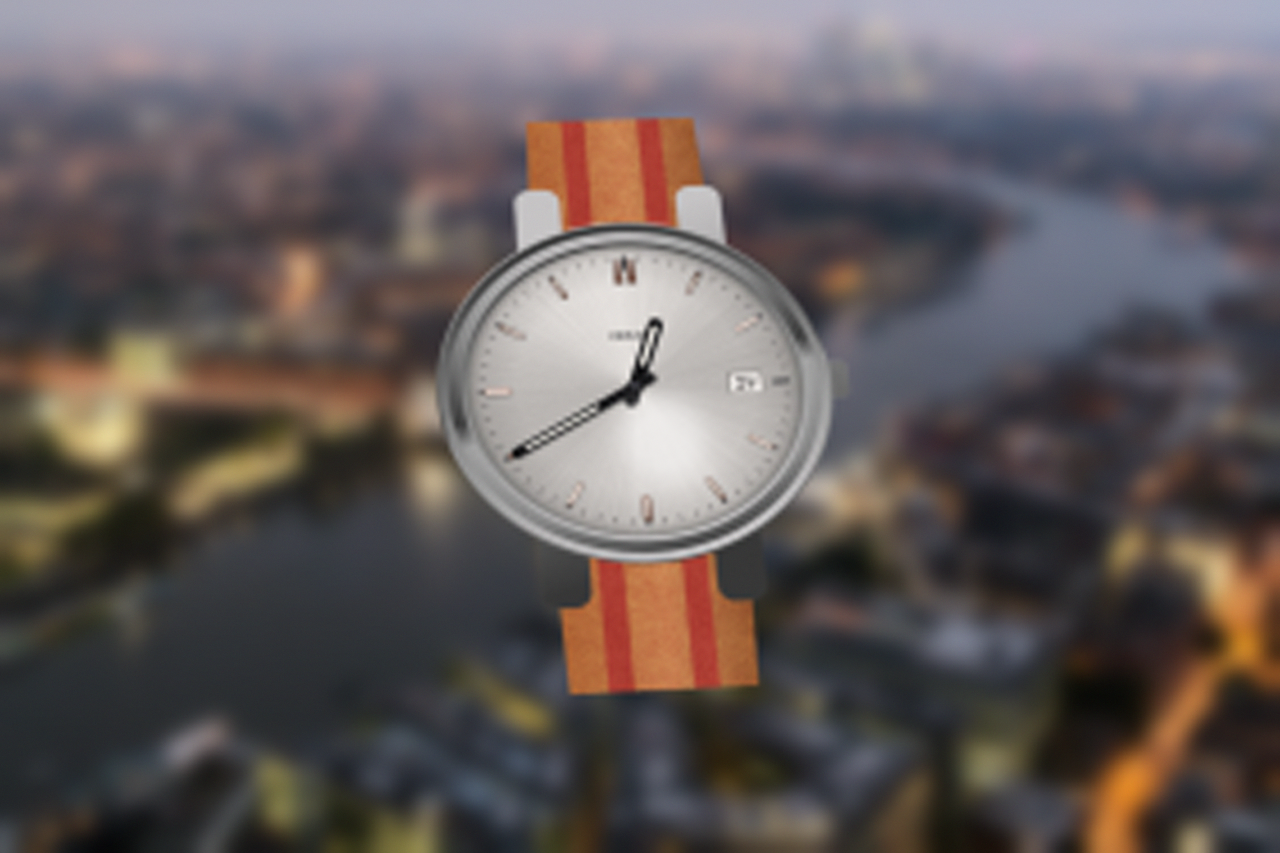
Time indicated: 12:40
